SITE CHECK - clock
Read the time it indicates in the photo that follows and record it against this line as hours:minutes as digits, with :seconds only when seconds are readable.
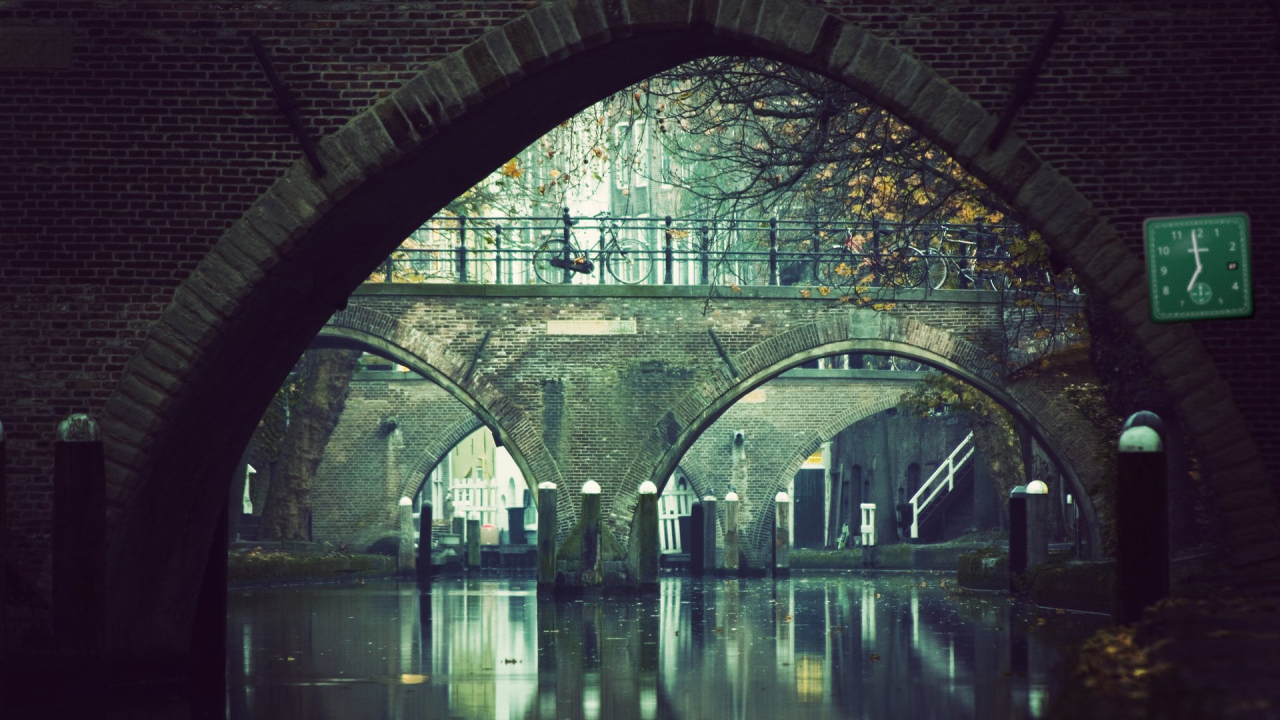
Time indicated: 6:59
